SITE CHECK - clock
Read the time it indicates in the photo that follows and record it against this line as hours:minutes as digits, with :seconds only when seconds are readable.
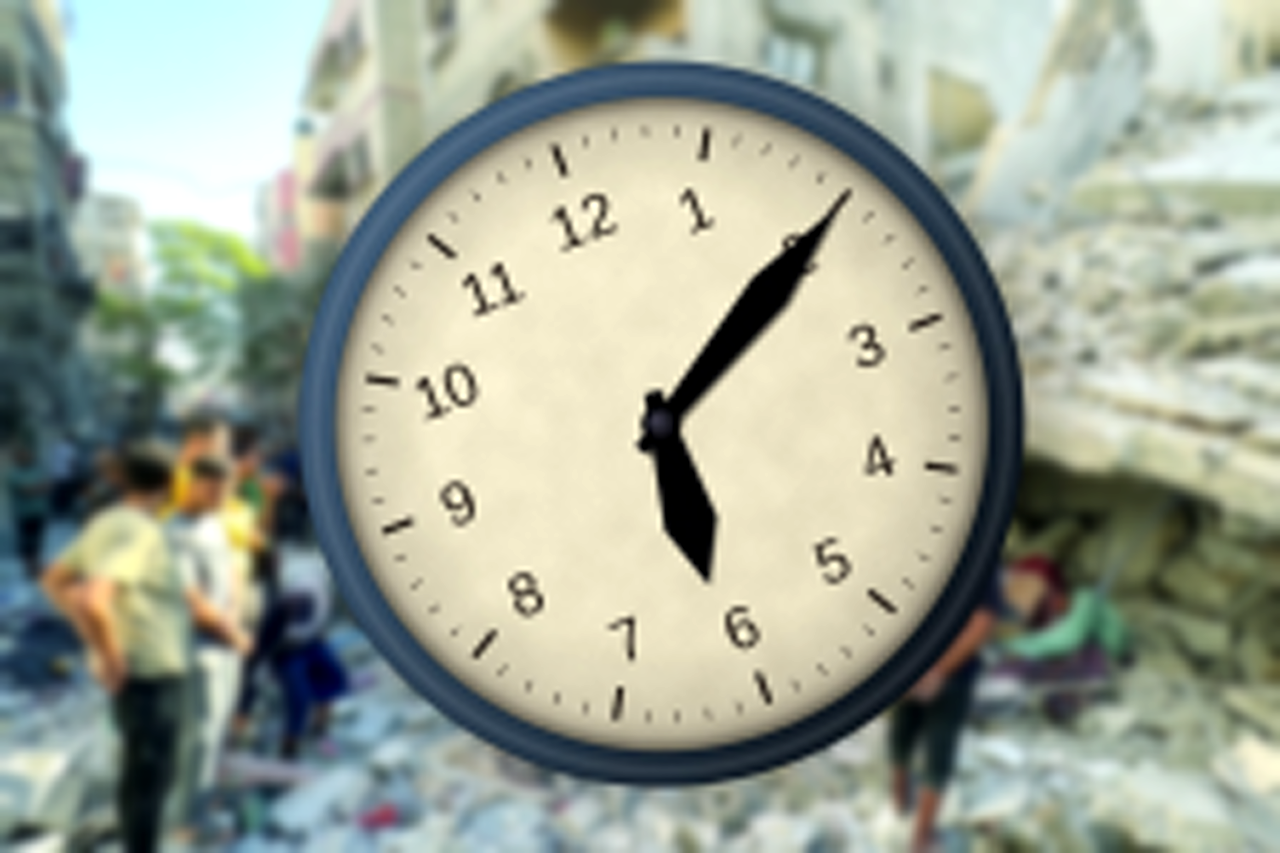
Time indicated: 6:10
